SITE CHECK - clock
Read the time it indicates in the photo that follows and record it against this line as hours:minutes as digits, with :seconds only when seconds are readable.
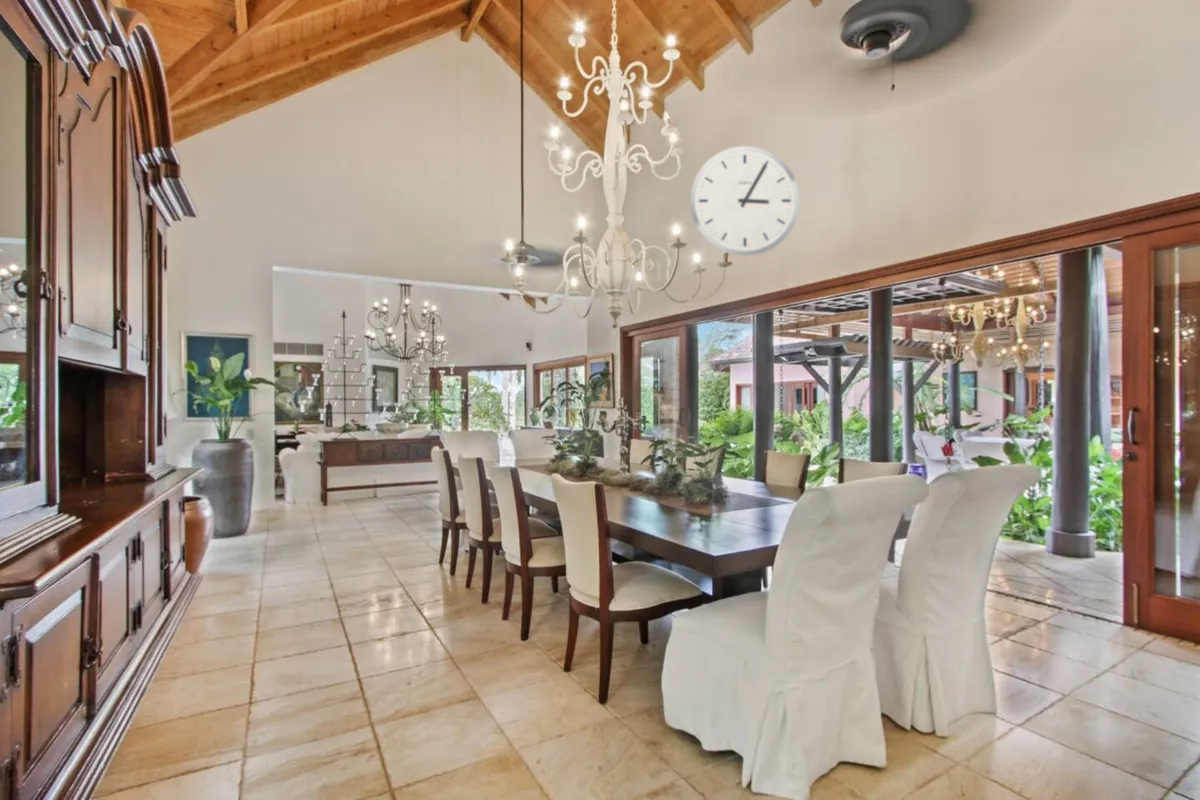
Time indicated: 3:05
